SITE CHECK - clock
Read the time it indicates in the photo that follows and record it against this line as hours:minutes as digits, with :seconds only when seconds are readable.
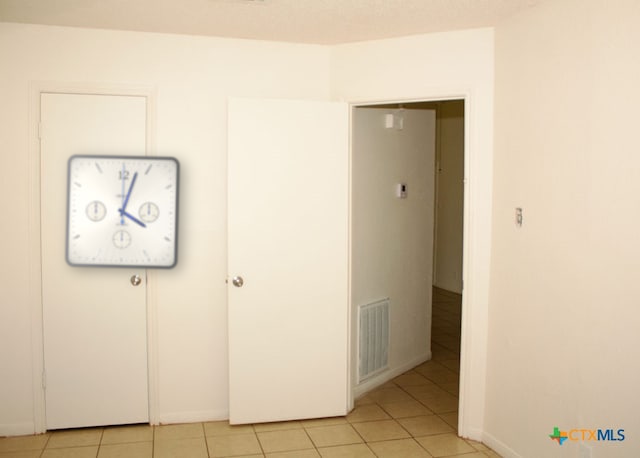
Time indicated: 4:03
